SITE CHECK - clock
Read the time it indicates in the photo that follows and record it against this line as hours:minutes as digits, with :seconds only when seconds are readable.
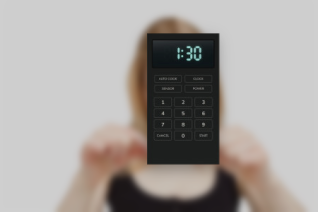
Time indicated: 1:30
